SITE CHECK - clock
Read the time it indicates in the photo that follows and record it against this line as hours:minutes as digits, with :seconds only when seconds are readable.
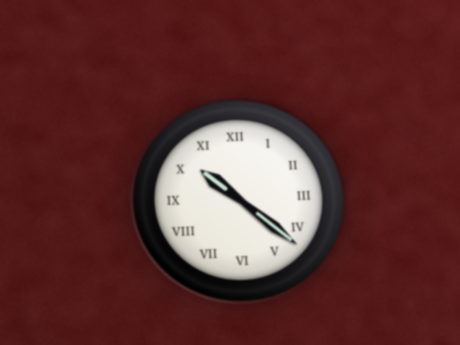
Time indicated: 10:22
